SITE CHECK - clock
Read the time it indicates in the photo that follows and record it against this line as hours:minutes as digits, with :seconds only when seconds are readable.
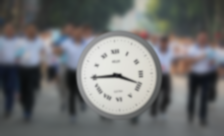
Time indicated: 3:45
